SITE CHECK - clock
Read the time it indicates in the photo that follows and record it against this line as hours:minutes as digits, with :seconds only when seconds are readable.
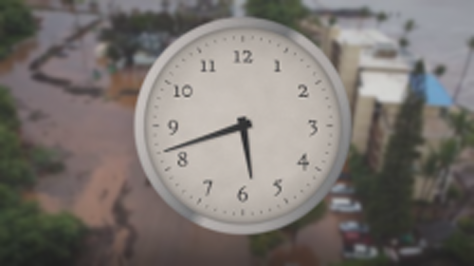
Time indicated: 5:42
